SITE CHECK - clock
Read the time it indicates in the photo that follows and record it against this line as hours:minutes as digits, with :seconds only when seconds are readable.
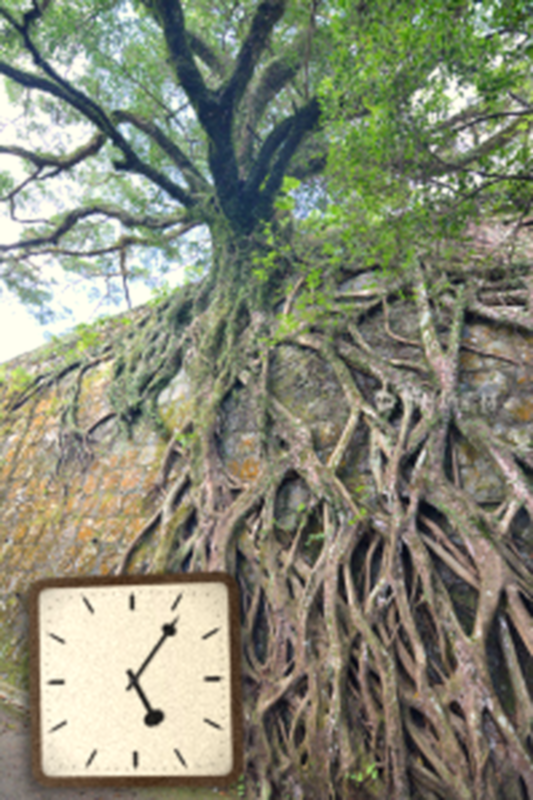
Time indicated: 5:06
